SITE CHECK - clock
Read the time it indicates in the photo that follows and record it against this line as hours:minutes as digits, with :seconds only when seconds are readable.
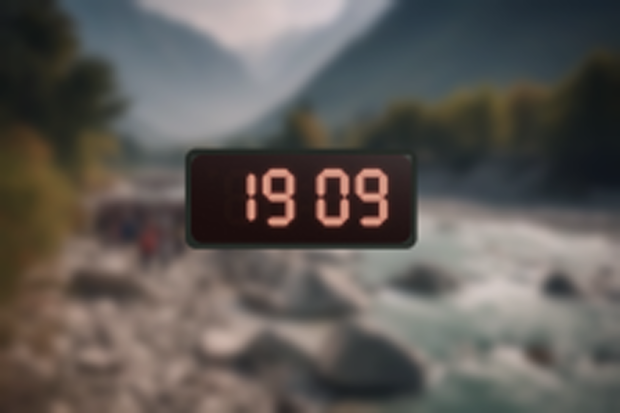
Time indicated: 19:09
